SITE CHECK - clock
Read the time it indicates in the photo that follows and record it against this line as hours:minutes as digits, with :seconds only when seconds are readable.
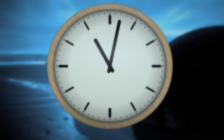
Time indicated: 11:02
